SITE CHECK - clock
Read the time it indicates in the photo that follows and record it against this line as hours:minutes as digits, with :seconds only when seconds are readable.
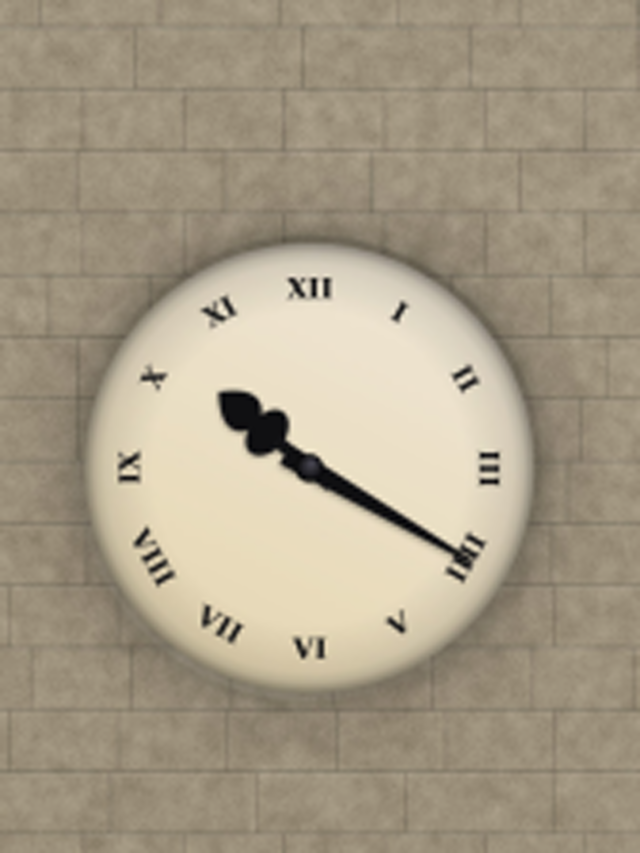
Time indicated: 10:20
